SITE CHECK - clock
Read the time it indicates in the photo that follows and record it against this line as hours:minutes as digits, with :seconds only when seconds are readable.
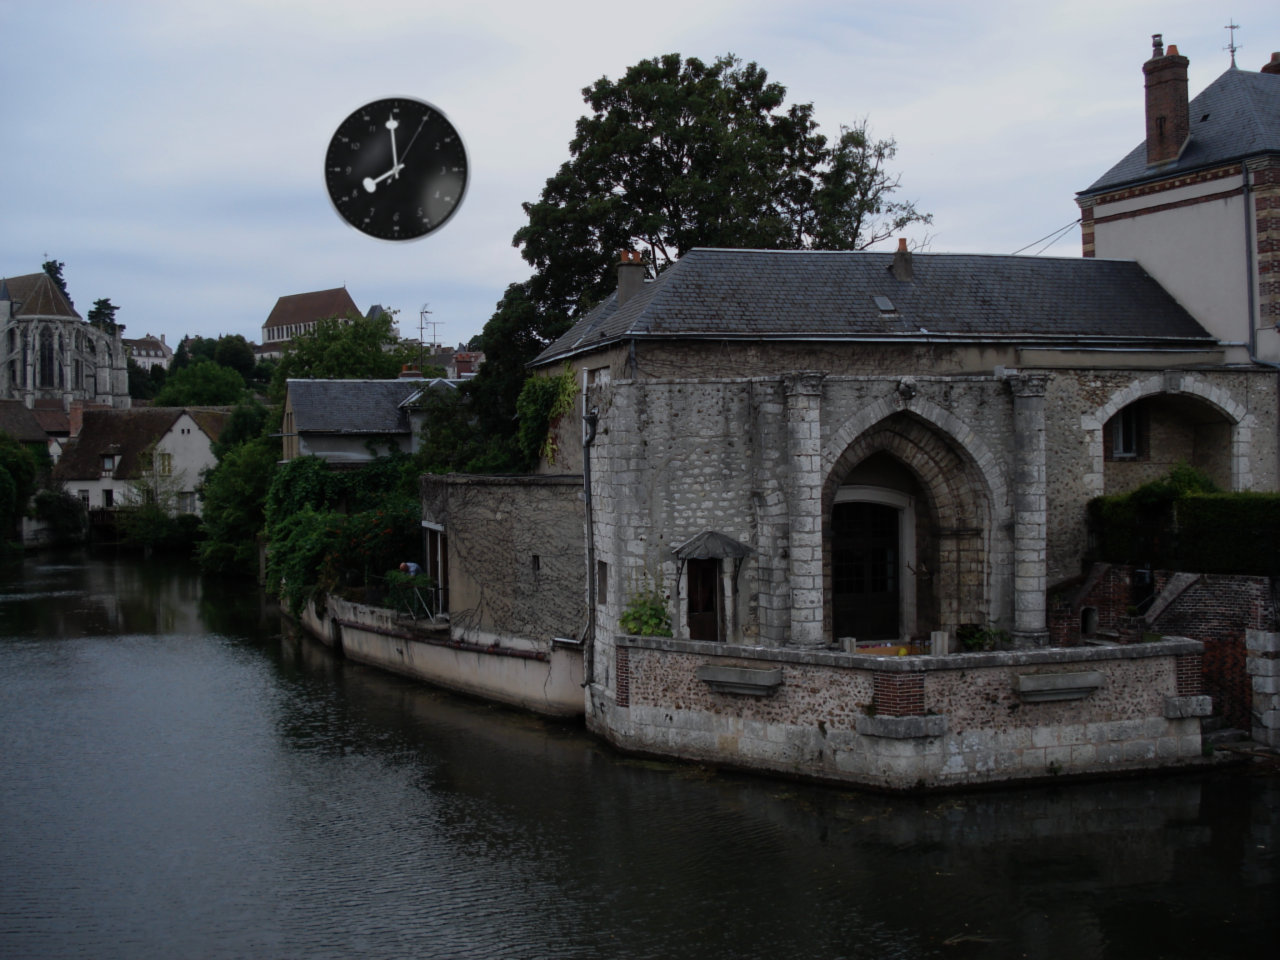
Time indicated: 7:59:05
